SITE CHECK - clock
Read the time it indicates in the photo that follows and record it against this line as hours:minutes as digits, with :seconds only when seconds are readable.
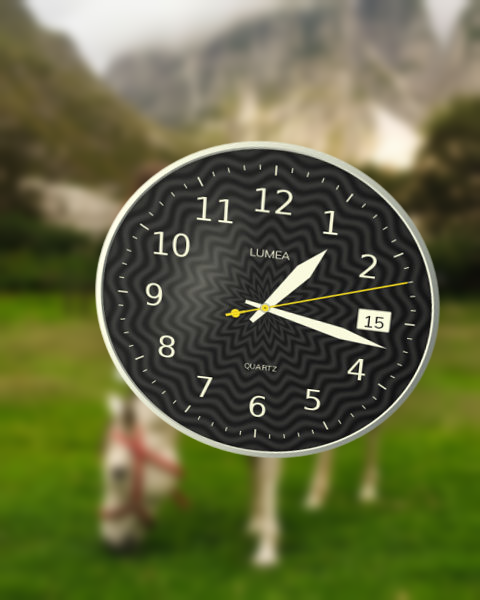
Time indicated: 1:17:12
